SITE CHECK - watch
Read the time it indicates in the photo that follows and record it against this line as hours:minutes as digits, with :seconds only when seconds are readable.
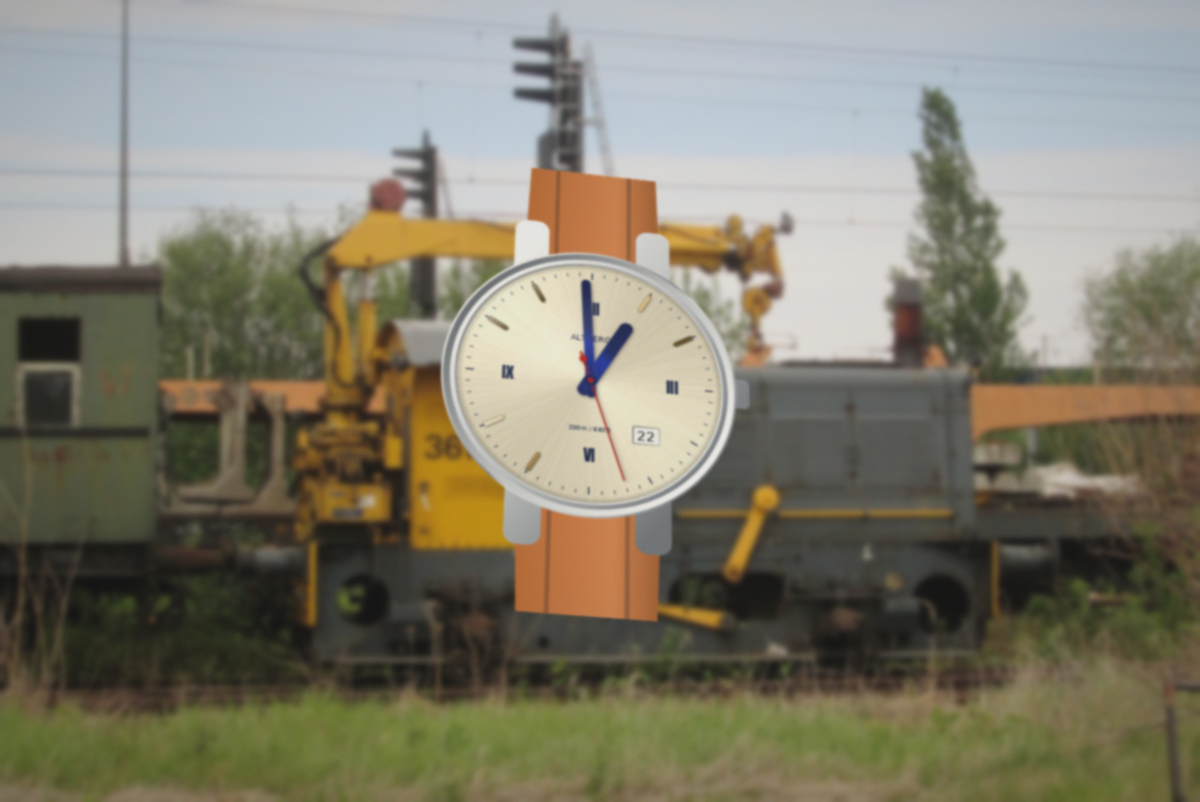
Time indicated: 12:59:27
